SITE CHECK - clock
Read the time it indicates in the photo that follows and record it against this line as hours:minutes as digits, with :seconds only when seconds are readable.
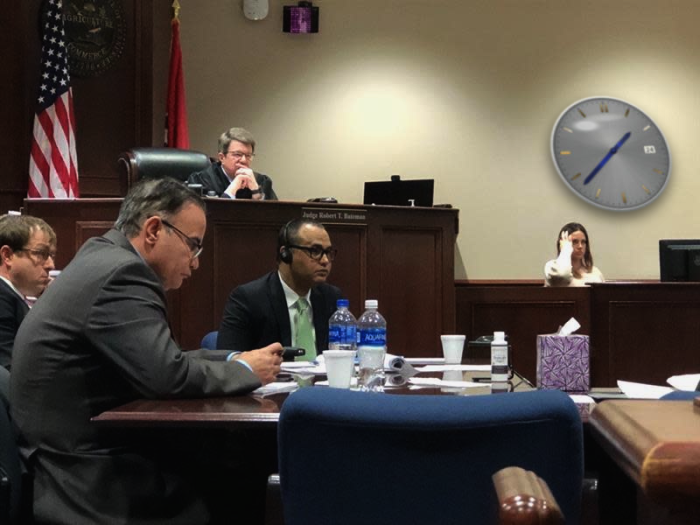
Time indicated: 1:38
